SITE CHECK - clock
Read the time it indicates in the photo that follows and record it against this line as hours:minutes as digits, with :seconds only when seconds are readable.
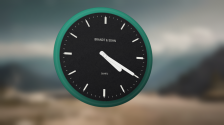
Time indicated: 4:20
